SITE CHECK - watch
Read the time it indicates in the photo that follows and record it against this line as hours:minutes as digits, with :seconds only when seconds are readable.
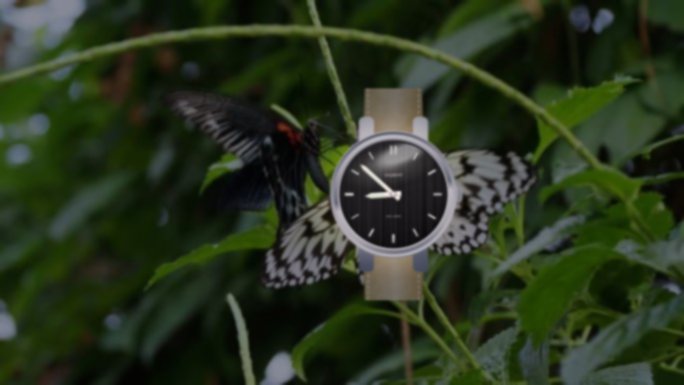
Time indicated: 8:52
